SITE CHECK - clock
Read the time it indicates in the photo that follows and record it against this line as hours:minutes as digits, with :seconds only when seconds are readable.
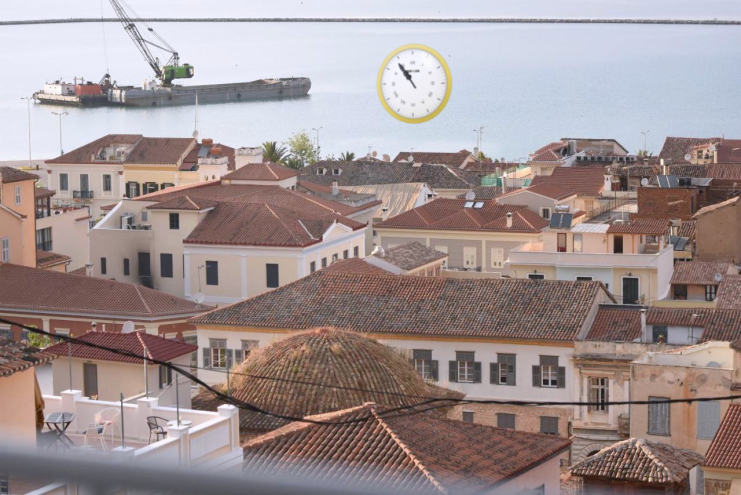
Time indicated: 10:54
